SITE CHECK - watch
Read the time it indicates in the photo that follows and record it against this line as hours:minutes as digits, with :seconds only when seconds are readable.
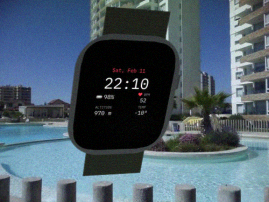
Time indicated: 22:10
